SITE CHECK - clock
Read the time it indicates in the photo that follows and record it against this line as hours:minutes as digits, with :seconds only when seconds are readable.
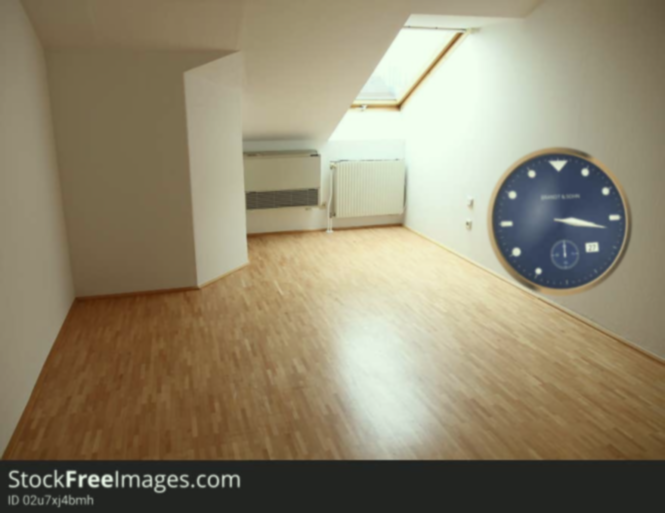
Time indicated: 3:17
